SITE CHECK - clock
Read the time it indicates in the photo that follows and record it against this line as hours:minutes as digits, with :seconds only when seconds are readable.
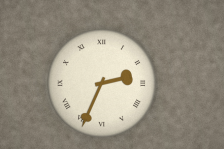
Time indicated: 2:34
